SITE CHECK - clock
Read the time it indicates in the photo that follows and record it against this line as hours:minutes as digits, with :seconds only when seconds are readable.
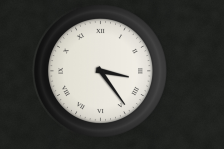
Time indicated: 3:24
